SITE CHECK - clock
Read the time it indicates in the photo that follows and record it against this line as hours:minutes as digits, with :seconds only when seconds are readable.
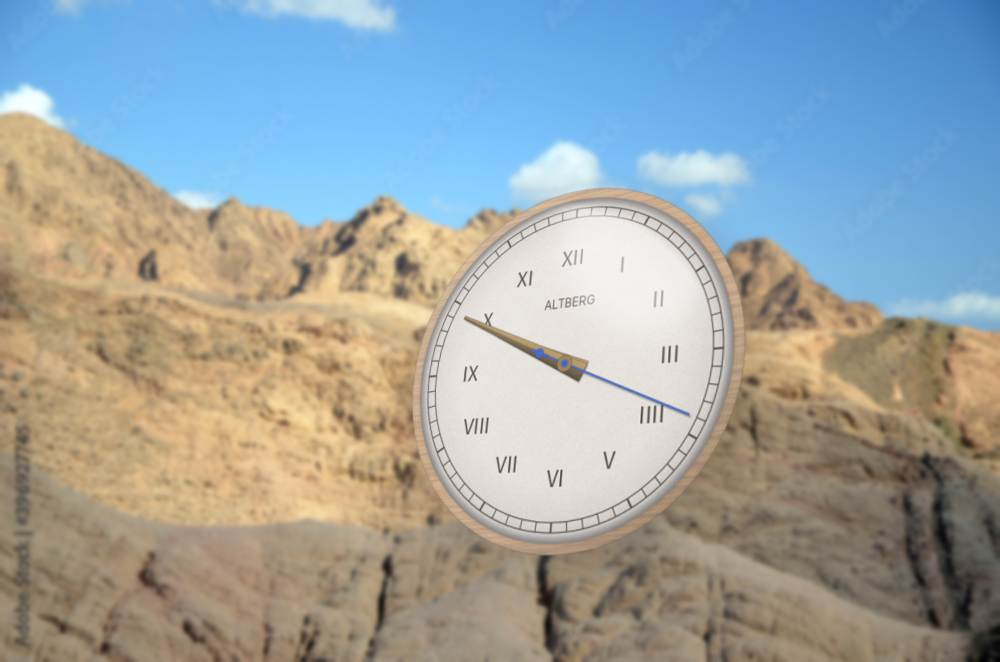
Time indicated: 9:49:19
